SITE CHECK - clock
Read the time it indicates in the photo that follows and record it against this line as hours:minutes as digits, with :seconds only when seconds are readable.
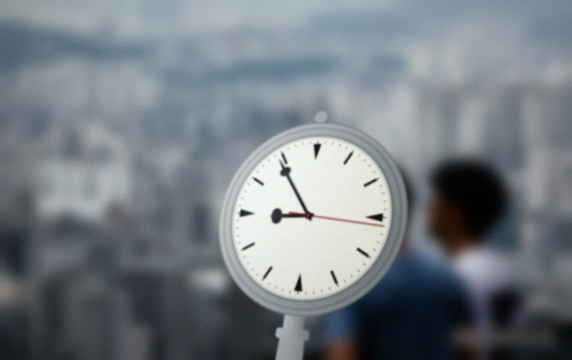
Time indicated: 8:54:16
